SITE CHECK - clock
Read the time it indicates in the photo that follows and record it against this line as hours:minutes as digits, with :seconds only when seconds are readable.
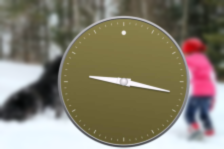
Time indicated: 9:17
